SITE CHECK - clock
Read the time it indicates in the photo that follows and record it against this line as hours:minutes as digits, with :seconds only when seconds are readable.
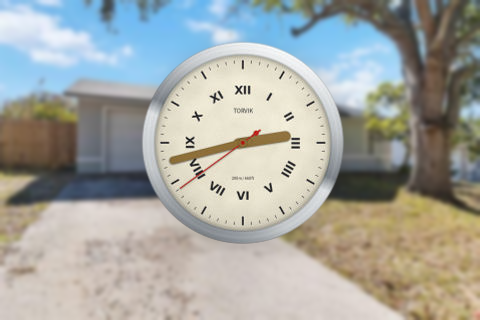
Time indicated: 2:42:39
